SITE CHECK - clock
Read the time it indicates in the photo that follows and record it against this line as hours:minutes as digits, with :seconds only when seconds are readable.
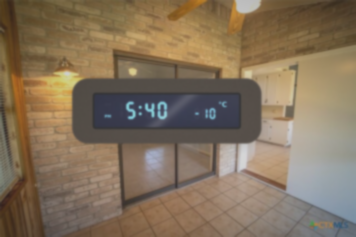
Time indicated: 5:40
